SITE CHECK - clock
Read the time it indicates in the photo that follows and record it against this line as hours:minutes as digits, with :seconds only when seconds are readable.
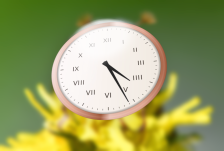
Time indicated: 4:26
